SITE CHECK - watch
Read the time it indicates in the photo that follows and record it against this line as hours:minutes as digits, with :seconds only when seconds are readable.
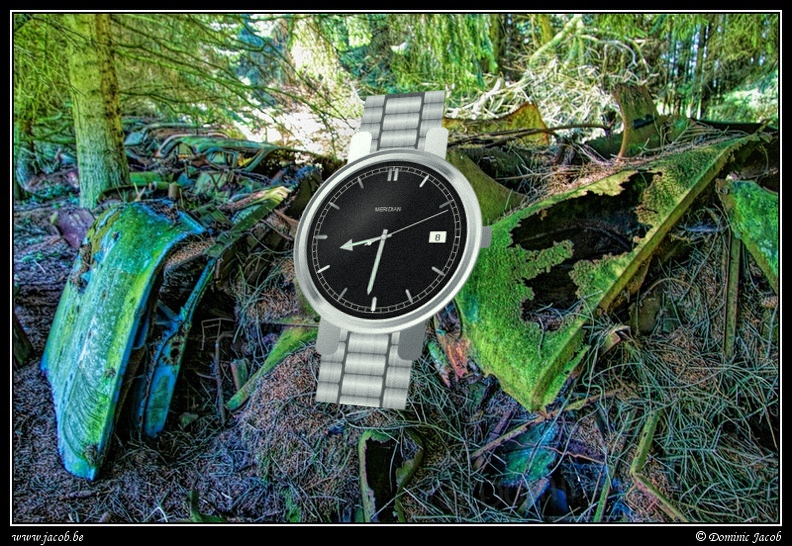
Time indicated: 8:31:11
